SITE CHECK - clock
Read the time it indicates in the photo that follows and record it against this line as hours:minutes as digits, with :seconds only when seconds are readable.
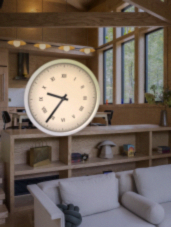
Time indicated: 9:36
